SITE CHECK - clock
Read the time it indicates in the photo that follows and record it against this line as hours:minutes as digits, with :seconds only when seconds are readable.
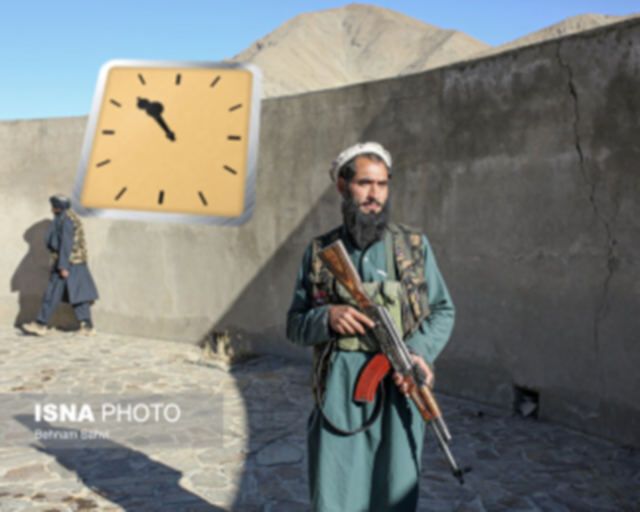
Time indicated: 10:53
